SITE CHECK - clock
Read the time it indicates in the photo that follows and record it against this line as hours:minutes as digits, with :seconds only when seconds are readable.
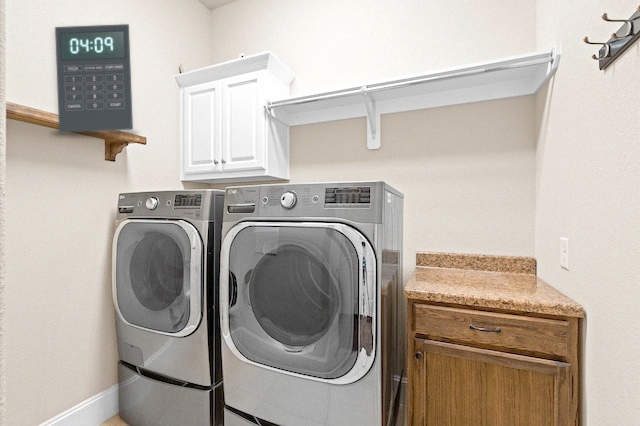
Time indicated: 4:09
